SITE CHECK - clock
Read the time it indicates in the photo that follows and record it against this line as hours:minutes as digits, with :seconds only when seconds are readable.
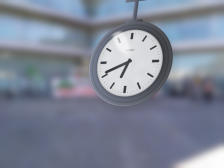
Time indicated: 6:41
